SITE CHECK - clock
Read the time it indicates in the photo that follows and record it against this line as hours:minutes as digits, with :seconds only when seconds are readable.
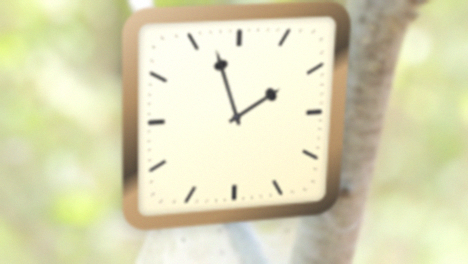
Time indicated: 1:57
